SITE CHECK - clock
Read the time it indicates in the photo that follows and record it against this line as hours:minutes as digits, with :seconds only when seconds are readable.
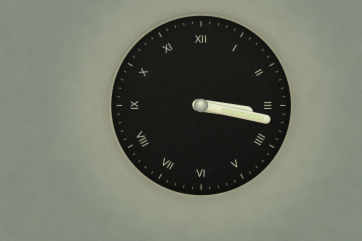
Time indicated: 3:17
